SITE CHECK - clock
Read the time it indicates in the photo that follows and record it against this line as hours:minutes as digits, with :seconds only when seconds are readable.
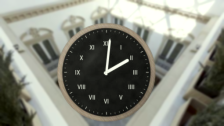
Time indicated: 2:01
